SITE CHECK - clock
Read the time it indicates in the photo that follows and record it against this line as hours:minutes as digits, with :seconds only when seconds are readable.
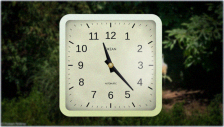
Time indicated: 11:23
